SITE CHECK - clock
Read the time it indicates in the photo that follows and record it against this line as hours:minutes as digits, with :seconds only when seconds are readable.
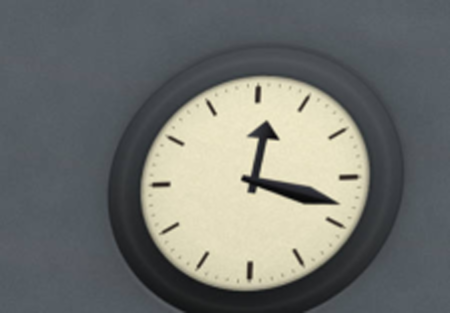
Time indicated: 12:18
